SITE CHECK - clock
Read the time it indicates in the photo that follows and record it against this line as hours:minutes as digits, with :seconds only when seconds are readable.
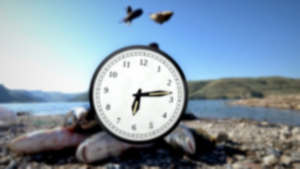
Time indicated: 6:13
